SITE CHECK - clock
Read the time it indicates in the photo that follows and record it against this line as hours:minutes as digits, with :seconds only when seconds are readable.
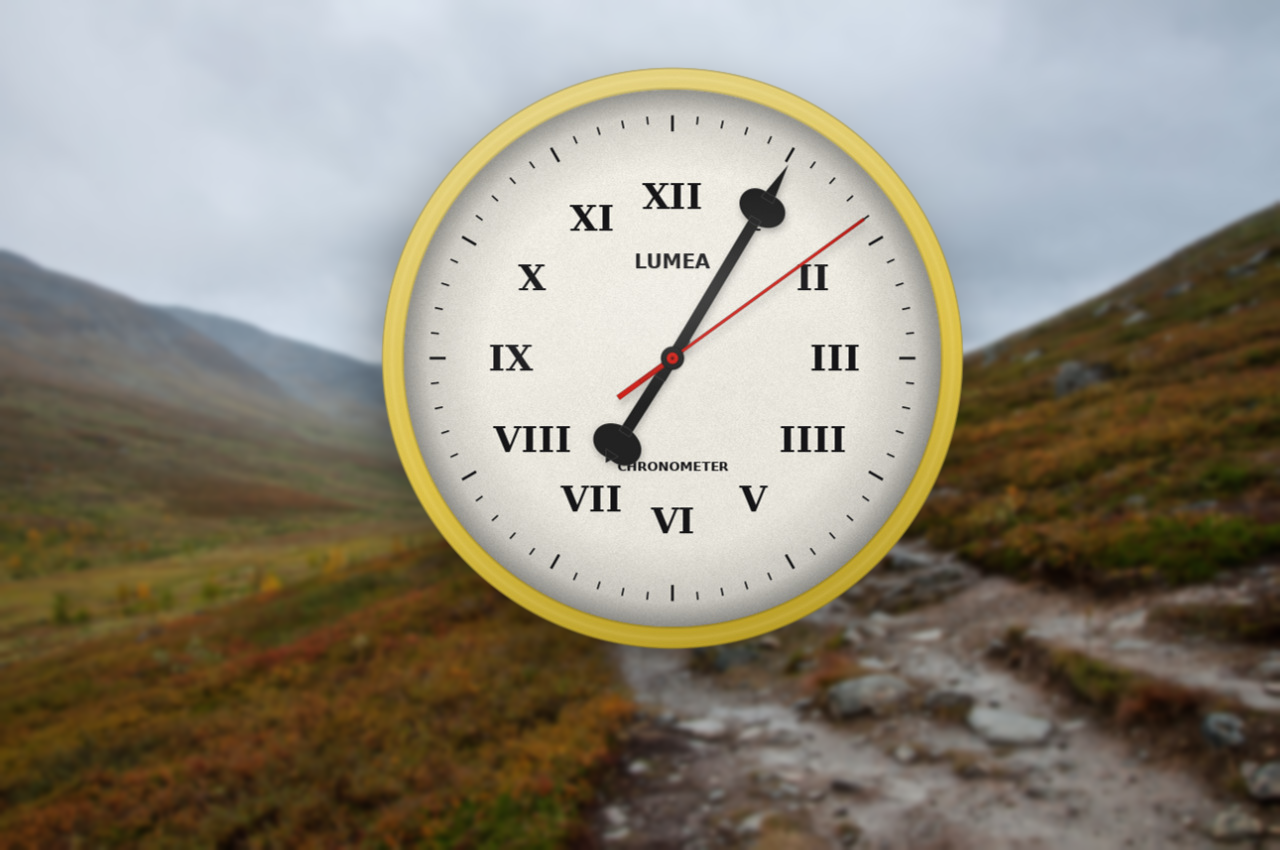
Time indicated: 7:05:09
